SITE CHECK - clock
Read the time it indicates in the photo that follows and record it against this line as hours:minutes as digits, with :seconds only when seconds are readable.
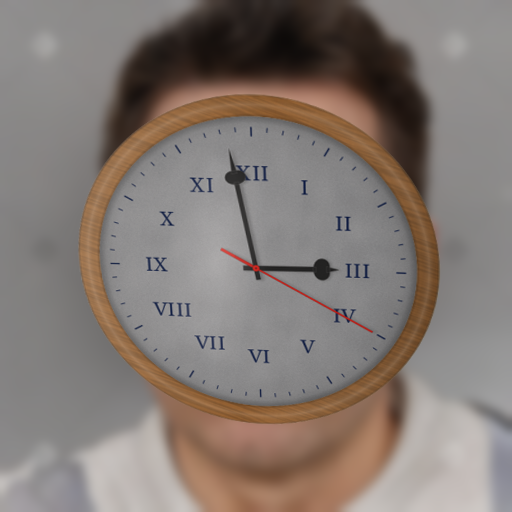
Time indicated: 2:58:20
